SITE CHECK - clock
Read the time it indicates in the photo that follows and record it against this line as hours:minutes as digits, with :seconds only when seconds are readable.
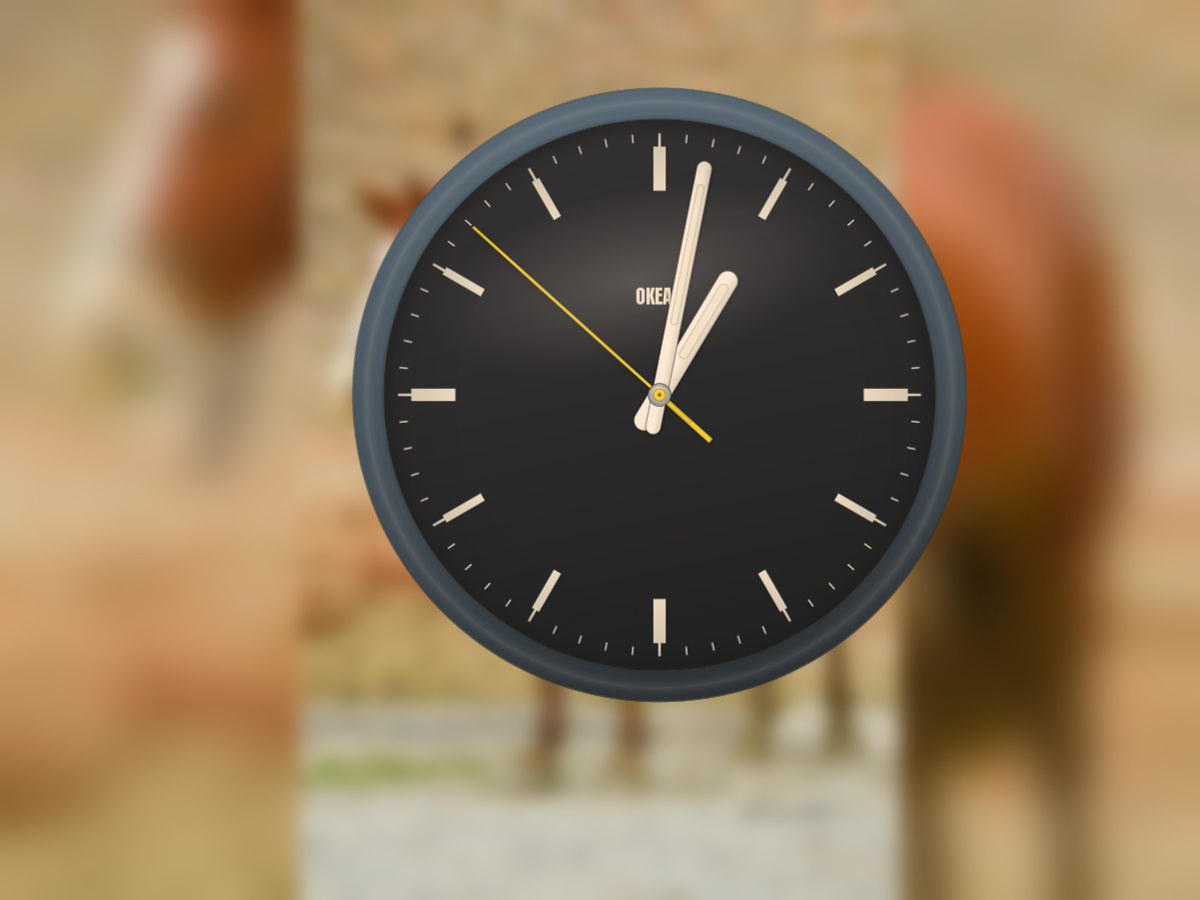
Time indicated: 1:01:52
